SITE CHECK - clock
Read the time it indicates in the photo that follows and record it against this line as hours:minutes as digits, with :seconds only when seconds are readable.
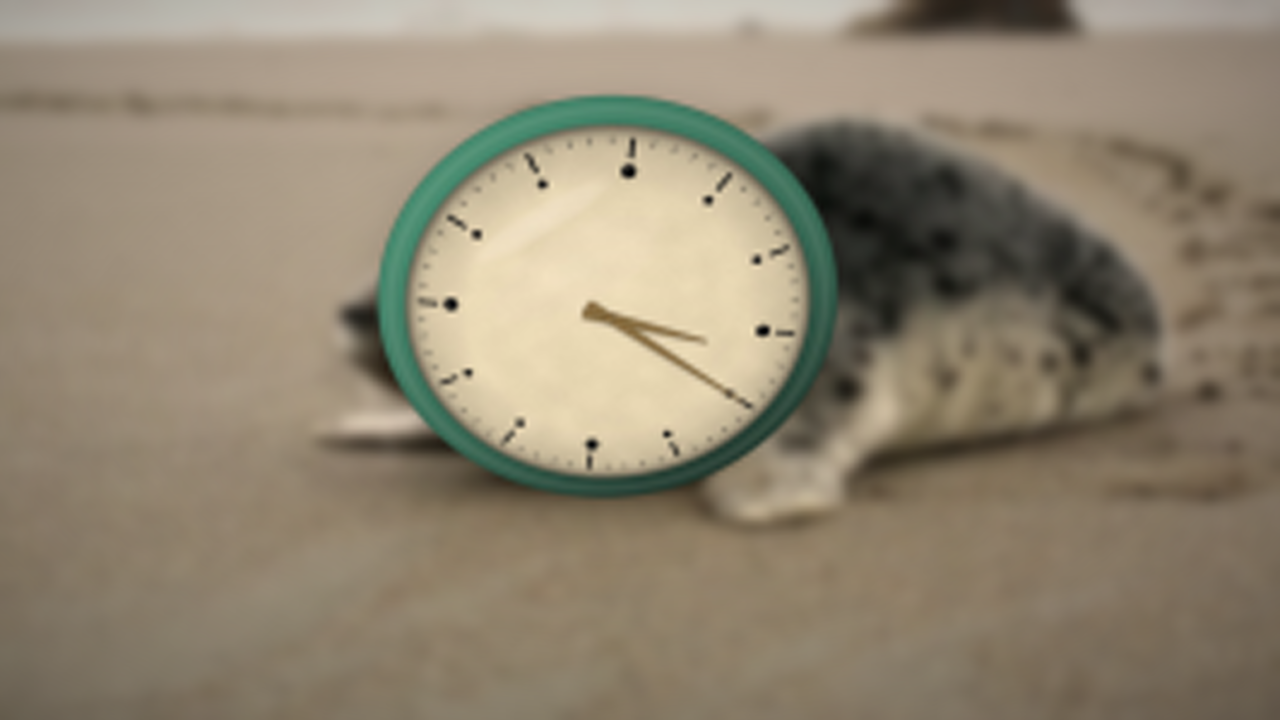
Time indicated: 3:20
